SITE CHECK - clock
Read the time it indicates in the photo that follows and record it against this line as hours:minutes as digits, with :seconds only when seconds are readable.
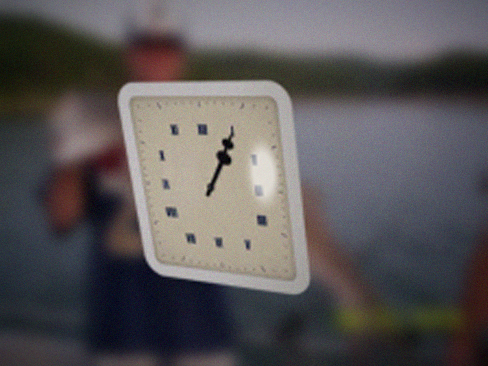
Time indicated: 1:05
